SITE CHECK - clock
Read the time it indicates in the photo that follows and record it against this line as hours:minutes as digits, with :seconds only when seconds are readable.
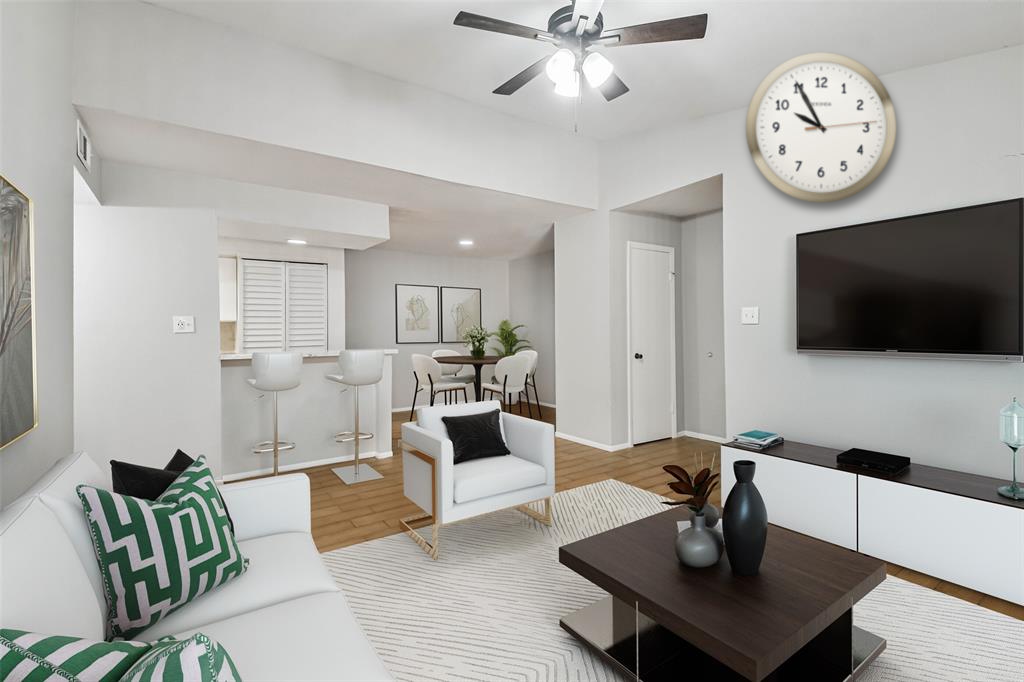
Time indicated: 9:55:14
